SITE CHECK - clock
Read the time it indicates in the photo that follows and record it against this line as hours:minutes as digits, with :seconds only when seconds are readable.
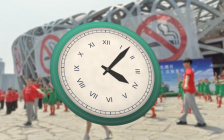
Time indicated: 4:07
